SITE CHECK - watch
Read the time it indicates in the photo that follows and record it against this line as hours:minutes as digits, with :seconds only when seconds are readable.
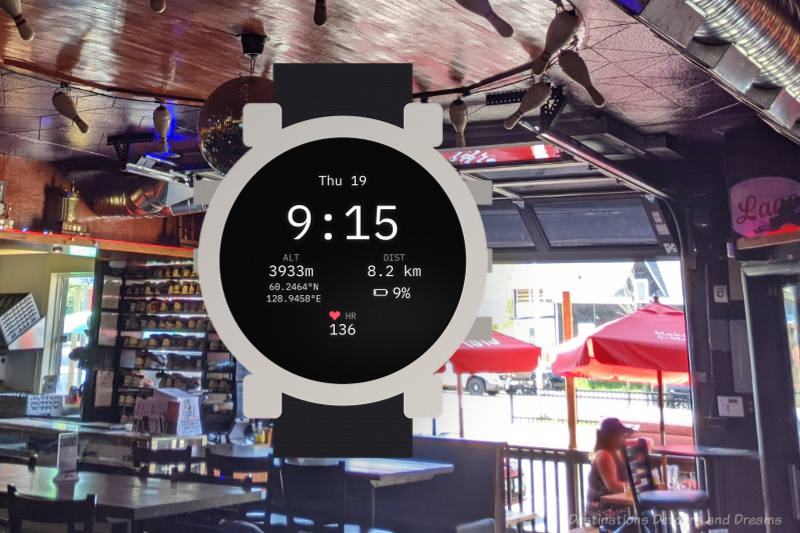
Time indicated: 9:15
